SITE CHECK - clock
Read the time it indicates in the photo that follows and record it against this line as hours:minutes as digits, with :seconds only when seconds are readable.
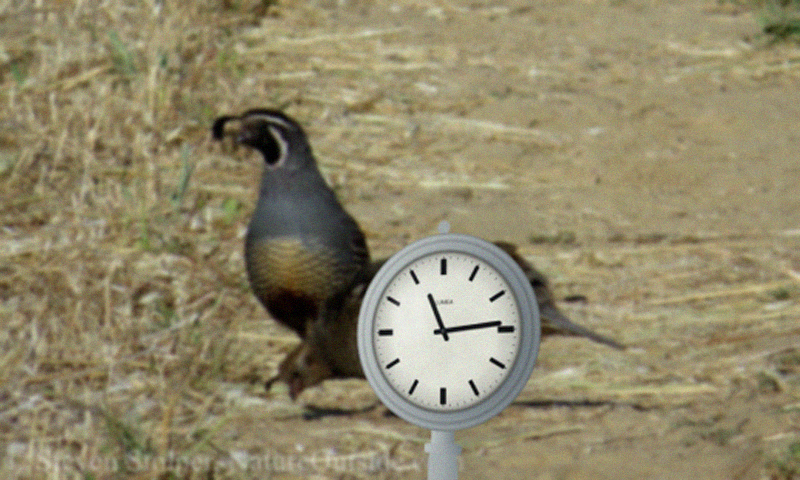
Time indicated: 11:14
